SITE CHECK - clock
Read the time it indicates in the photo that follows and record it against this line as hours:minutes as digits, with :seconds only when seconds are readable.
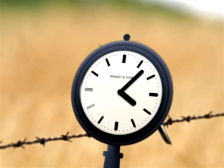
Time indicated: 4:07
